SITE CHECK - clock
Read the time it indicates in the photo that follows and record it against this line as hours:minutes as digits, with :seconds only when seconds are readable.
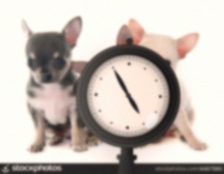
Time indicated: 4:55
